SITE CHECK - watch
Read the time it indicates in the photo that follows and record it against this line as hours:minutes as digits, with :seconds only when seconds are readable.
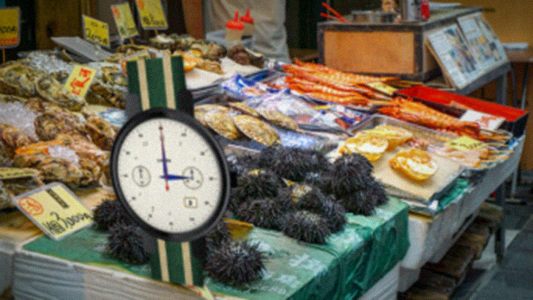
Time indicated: 3:00
